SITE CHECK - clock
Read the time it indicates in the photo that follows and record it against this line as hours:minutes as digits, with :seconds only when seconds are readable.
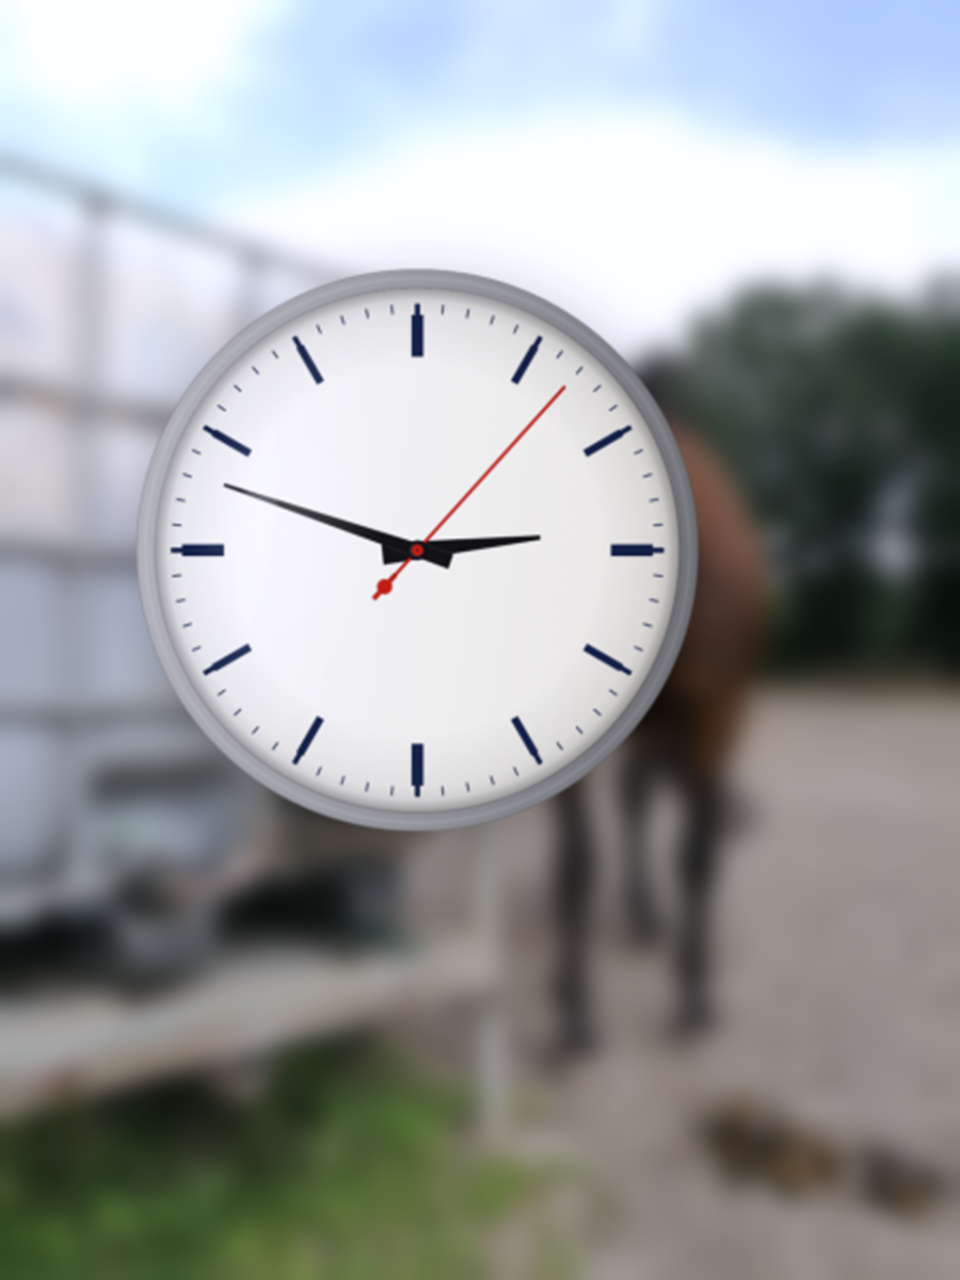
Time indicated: 2:48:07
